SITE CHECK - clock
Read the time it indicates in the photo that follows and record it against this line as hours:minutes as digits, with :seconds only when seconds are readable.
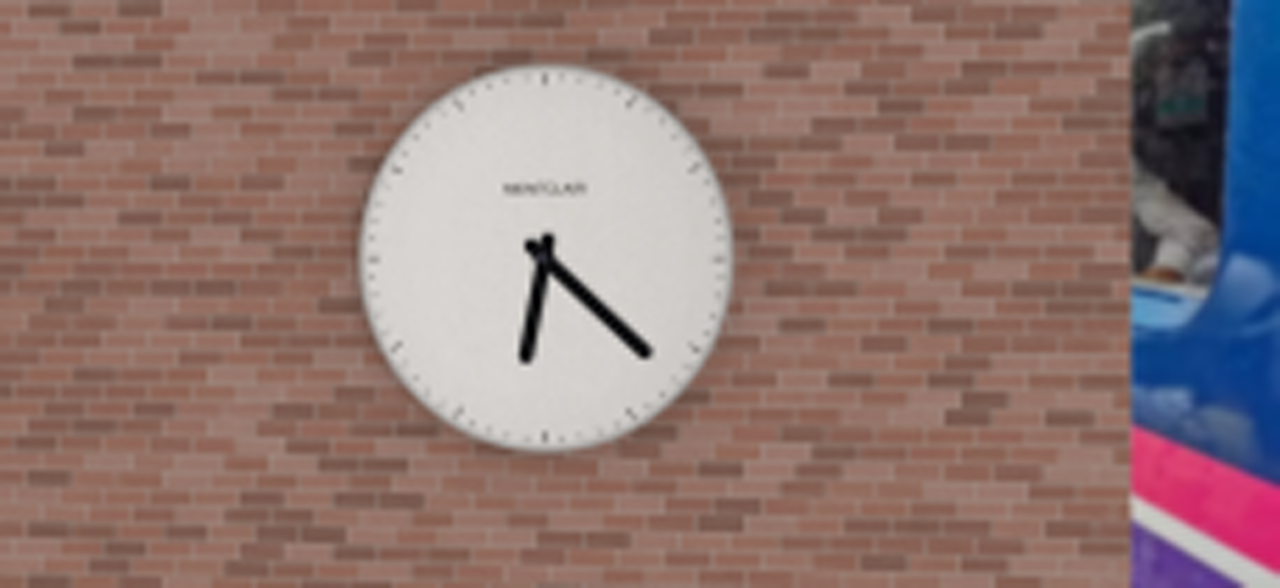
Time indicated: 6:22
